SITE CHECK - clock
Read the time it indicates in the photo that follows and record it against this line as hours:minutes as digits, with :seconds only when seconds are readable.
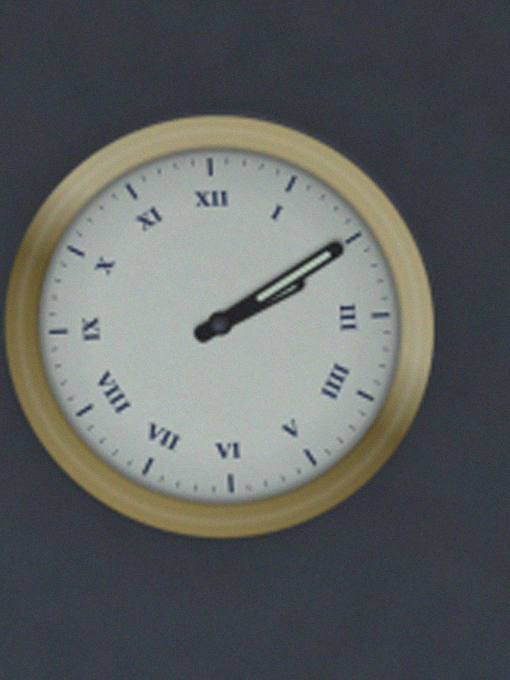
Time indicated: 2:10
